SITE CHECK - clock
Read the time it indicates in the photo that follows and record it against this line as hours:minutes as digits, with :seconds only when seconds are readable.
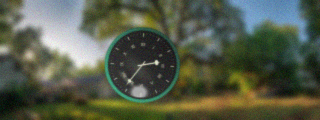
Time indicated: 2:36
